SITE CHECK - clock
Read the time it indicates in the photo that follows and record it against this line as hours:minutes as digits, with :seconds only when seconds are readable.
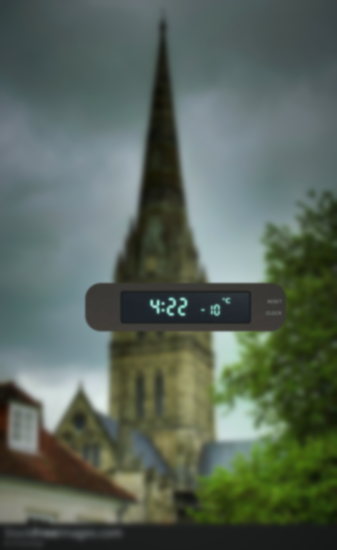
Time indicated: 4:22
